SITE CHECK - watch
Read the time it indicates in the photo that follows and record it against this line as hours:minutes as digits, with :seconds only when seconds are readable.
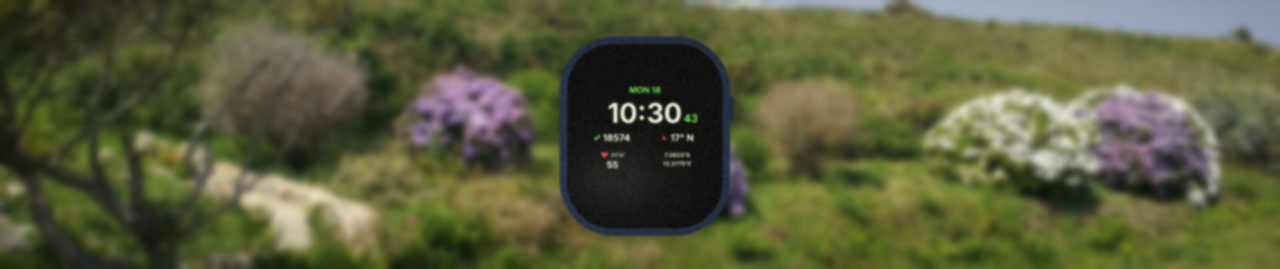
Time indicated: 10:30
